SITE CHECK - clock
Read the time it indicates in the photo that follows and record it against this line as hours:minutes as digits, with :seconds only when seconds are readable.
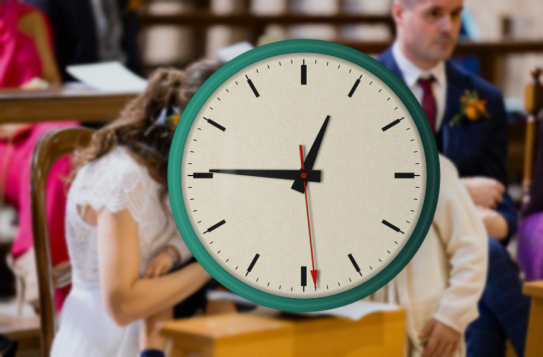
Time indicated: 12:45:29
